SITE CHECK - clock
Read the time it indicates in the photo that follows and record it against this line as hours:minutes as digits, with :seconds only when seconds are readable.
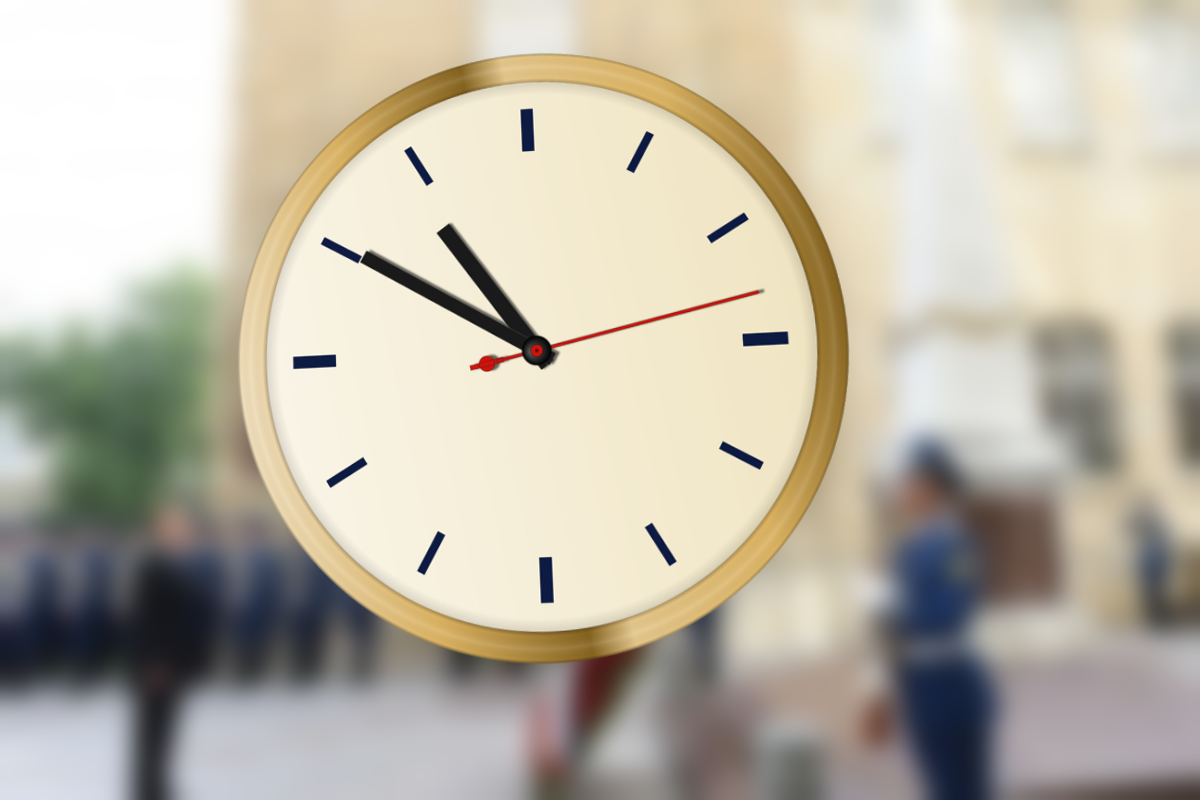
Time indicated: 10:50:13
